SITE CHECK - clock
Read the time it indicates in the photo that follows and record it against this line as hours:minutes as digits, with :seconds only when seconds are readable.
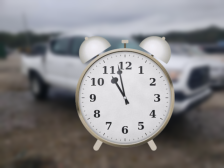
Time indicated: 10:58
